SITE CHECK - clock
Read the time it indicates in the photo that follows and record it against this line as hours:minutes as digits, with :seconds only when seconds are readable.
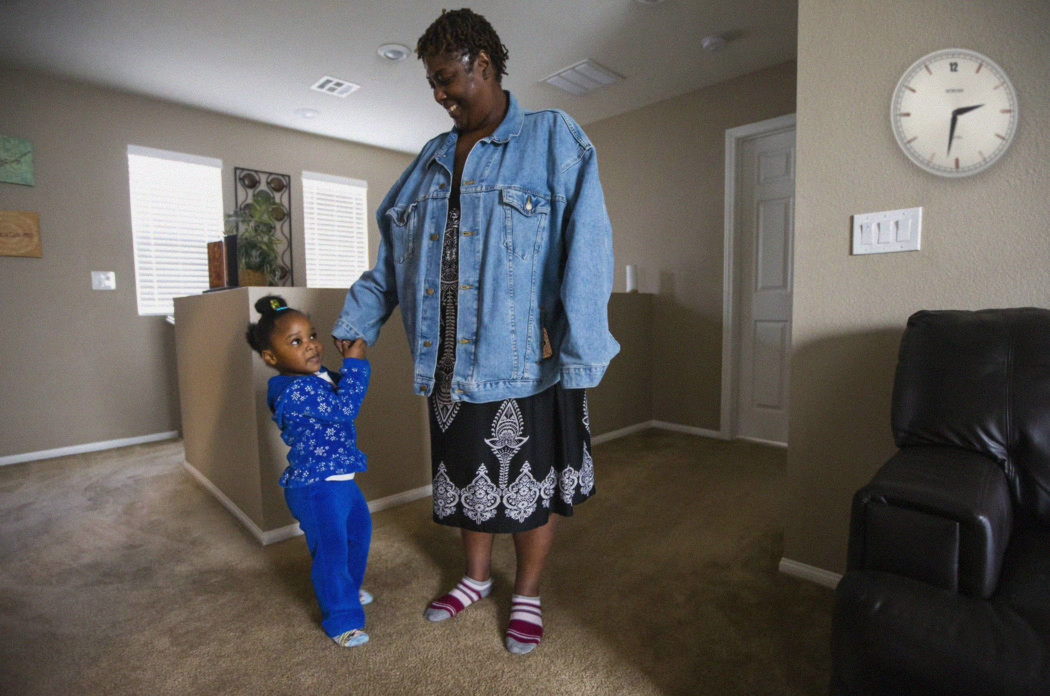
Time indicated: 2:32
